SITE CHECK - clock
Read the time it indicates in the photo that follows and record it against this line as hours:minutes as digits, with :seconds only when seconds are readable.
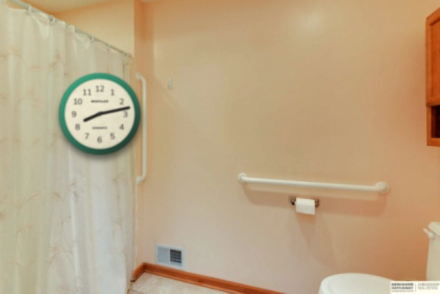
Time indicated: 8:13
